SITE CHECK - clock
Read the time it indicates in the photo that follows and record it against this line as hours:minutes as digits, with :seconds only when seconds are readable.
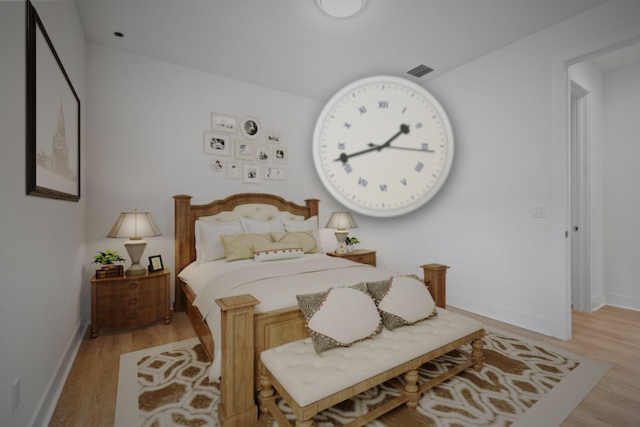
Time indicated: 1:42:16
